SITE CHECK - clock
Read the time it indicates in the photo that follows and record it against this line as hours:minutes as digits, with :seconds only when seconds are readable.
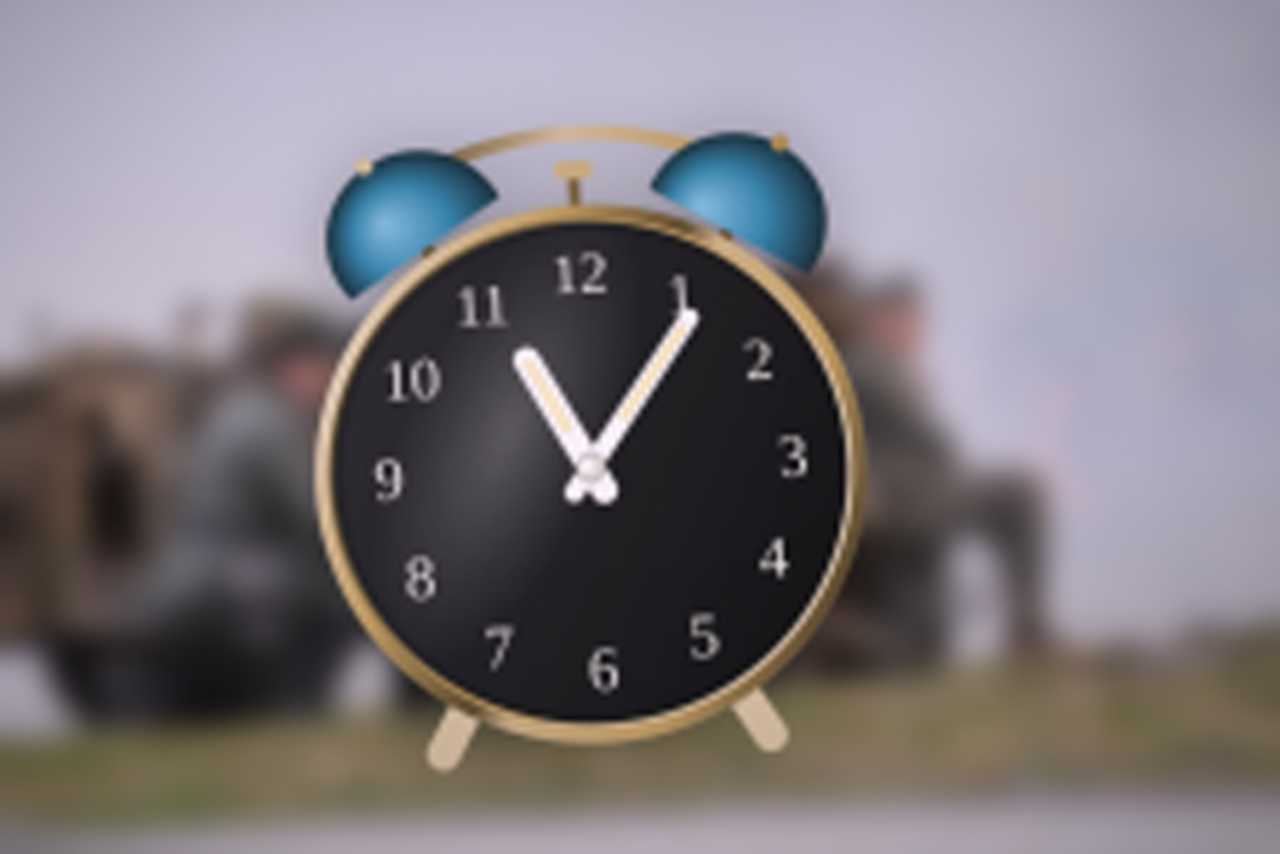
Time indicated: 11:06
